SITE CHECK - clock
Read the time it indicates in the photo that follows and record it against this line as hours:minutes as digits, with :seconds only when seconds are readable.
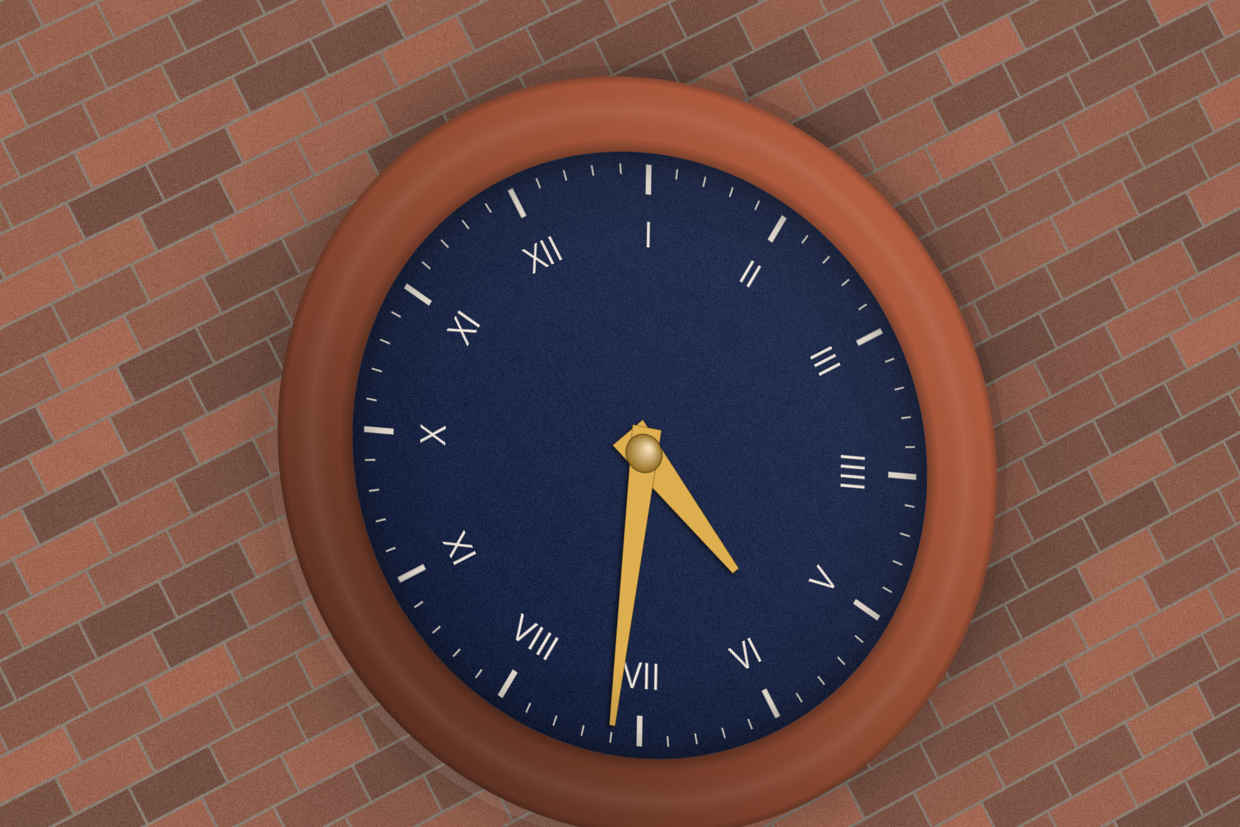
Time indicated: 5:36
